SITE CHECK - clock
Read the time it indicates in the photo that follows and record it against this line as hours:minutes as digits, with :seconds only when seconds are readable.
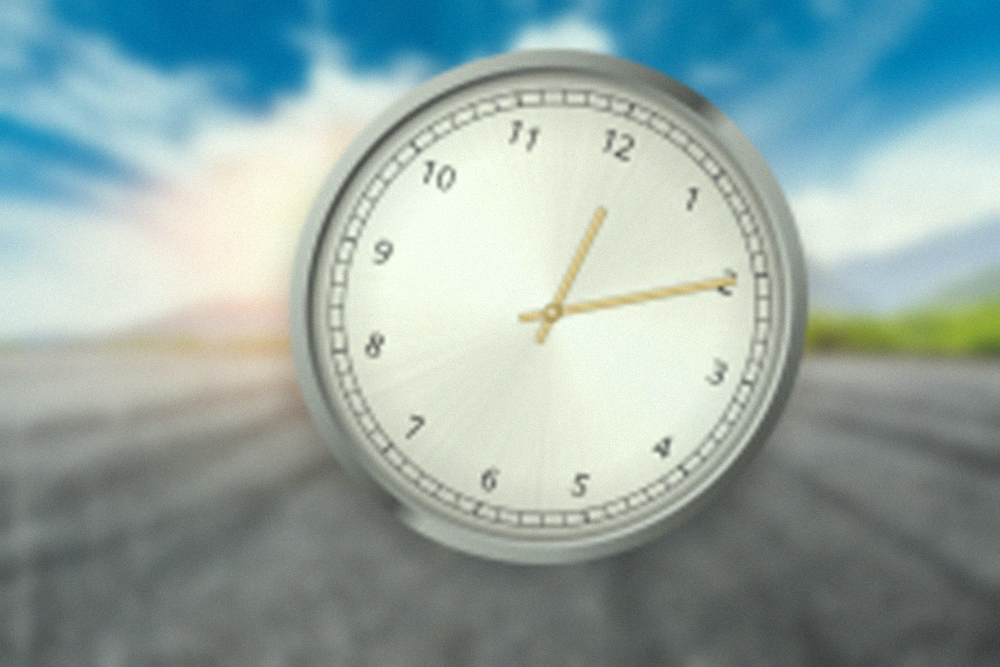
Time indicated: 12:10
